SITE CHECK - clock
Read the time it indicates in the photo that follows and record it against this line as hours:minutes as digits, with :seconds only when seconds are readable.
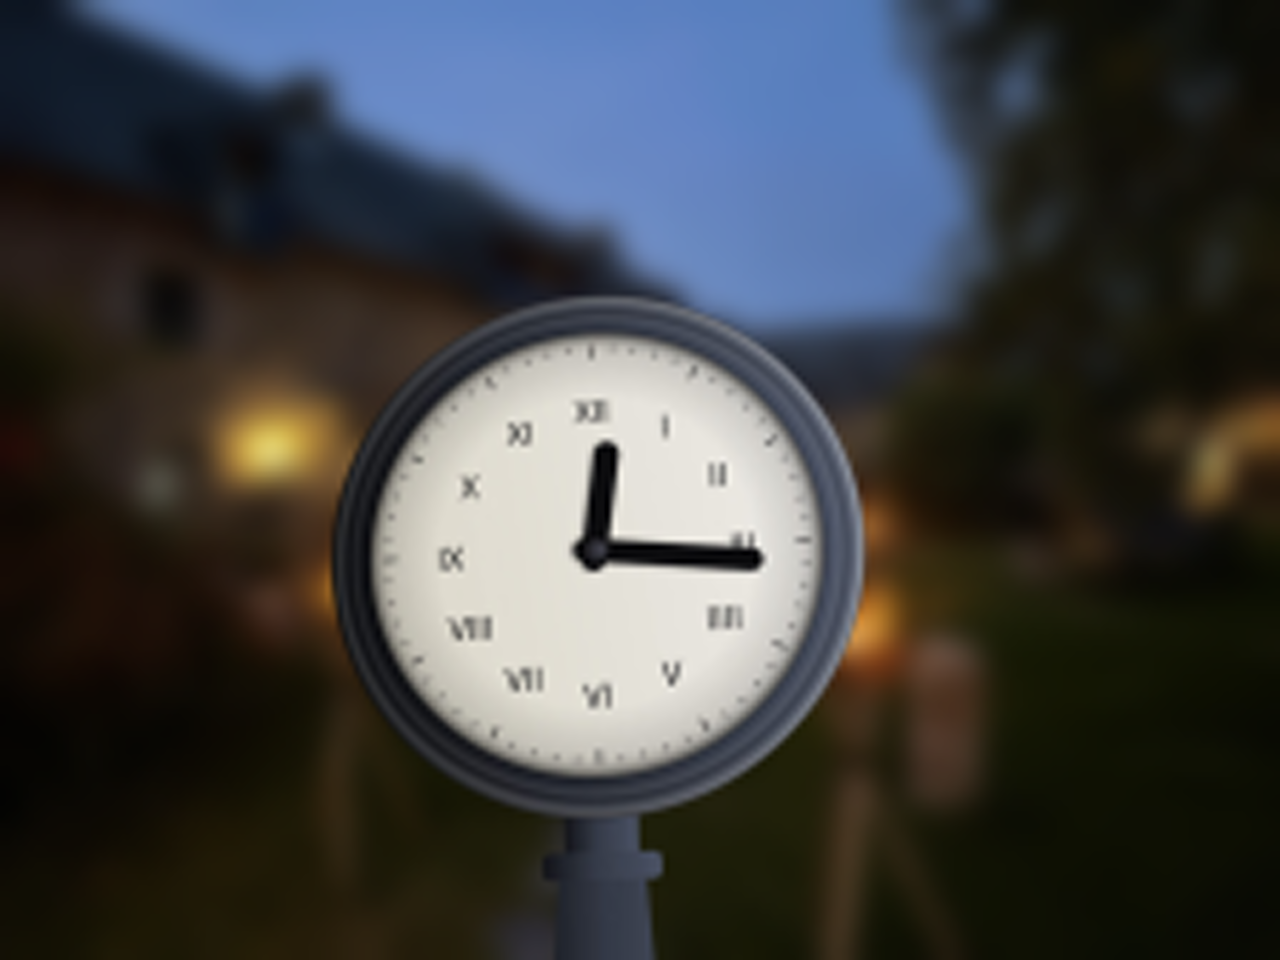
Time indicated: 12:16
